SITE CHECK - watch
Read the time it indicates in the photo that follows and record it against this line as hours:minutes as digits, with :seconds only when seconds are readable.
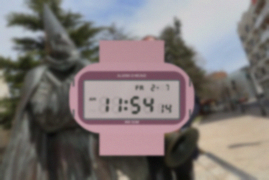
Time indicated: 11:54:14
